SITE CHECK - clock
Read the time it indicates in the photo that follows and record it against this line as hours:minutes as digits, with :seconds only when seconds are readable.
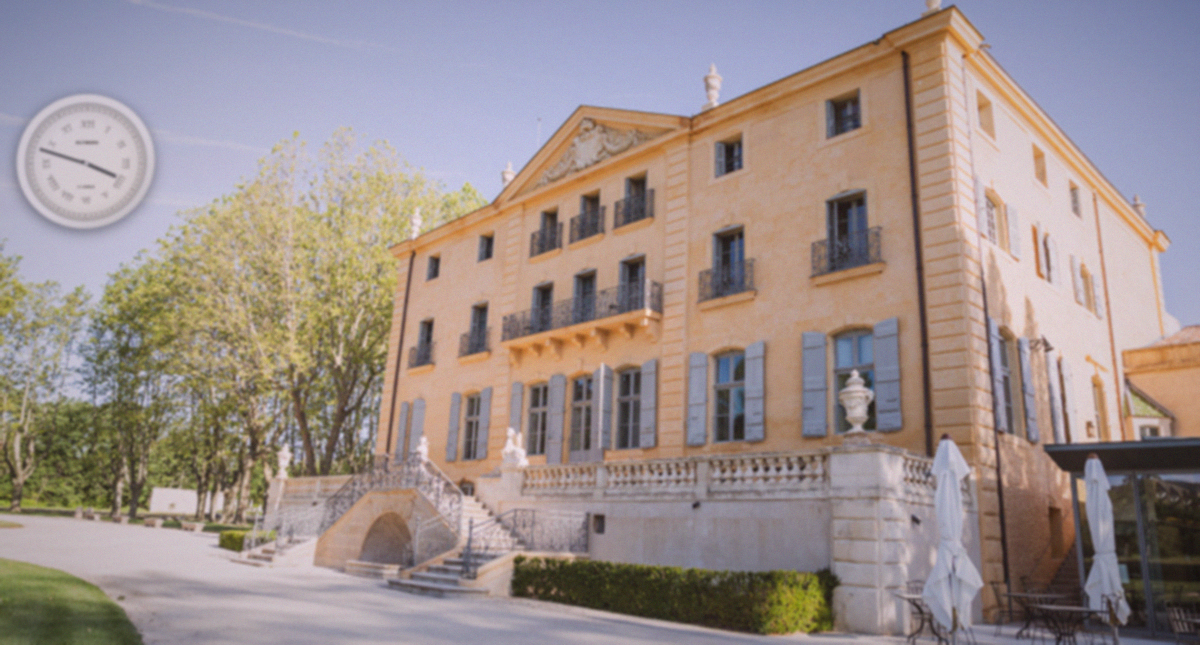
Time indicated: 3:48
